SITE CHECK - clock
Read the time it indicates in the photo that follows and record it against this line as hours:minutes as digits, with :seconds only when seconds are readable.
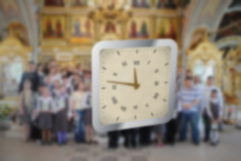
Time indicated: 11:47
